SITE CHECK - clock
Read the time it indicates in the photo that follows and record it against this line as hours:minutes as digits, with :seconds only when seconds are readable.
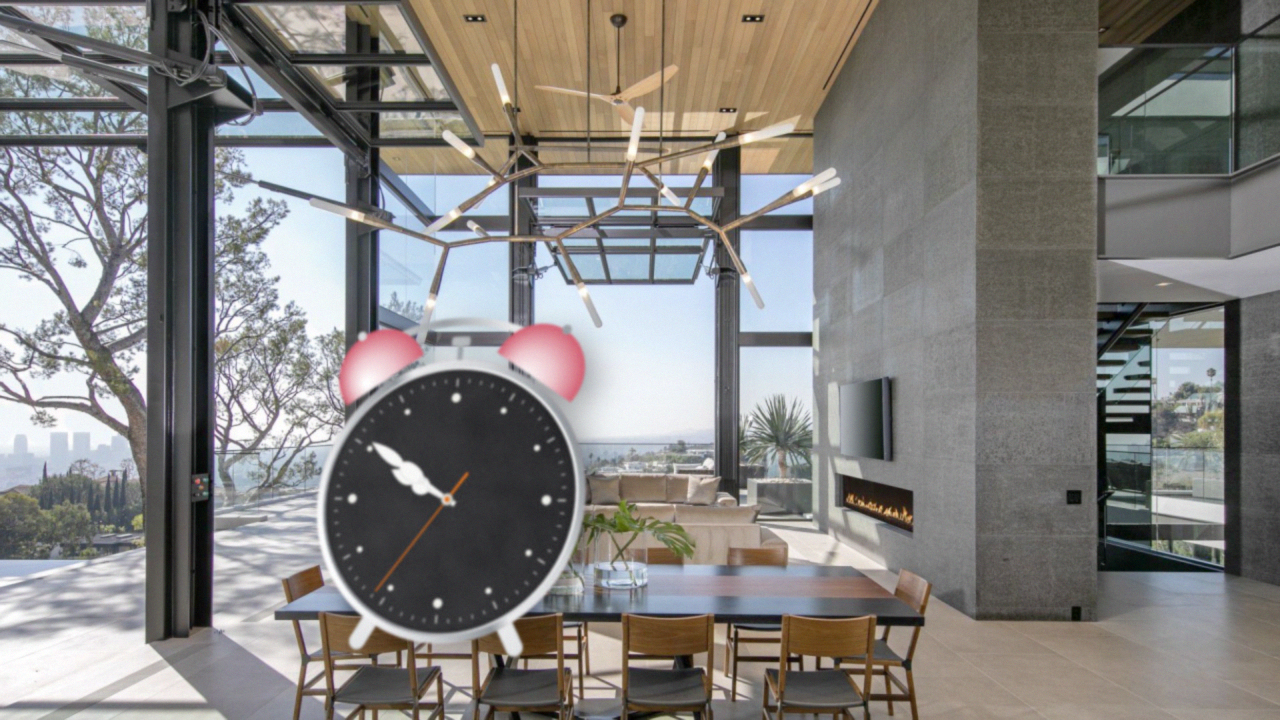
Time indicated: 9:50:36
